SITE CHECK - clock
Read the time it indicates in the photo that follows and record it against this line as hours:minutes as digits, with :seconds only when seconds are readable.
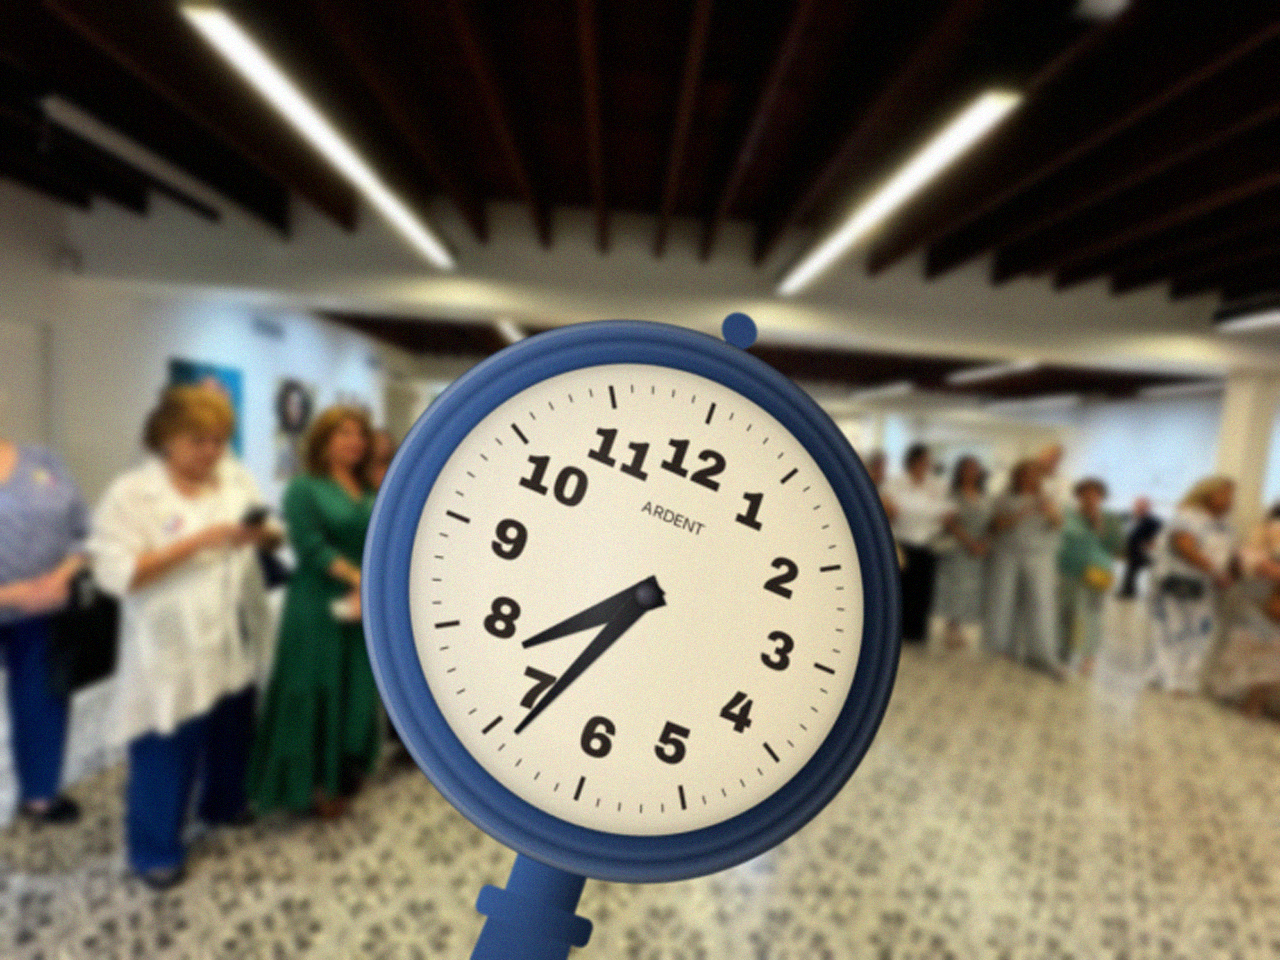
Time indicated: 7:34
